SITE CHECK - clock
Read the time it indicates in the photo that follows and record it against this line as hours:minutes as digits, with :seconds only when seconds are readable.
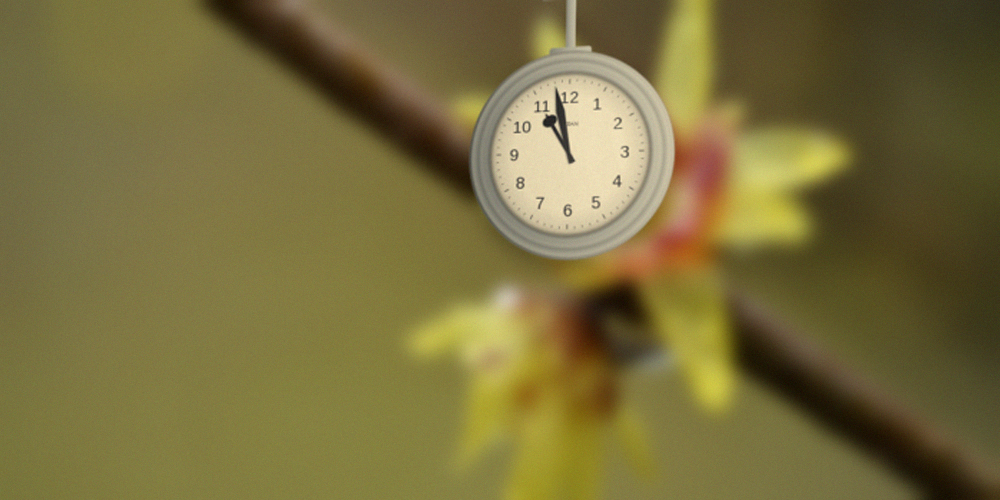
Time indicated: 10:58
